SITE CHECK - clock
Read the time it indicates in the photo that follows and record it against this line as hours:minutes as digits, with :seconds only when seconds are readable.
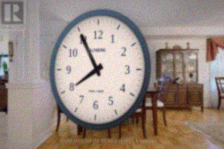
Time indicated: 7:55
